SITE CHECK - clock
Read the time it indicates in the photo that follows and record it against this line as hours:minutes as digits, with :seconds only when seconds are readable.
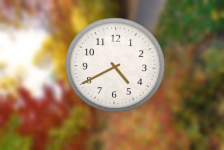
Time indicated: 4:40
